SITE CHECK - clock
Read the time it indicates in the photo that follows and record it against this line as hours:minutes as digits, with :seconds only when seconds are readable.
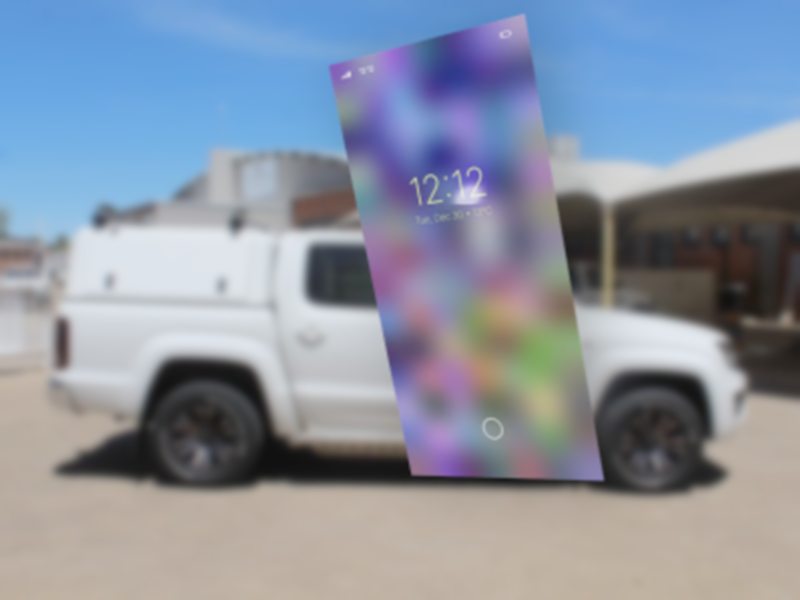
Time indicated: 12:12
